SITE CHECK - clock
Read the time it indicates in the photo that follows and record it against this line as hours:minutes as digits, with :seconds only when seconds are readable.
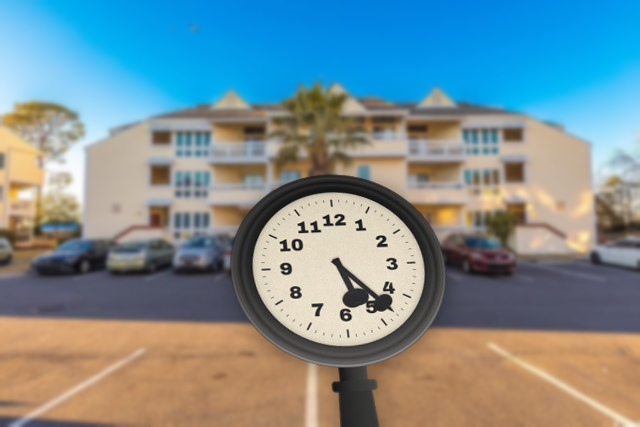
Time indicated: 5:23
